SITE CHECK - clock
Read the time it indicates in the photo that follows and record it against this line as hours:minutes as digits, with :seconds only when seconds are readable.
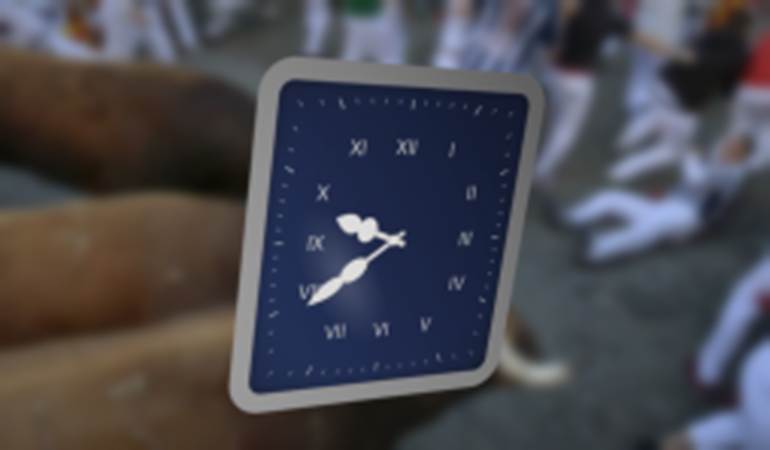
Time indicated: 9:39
